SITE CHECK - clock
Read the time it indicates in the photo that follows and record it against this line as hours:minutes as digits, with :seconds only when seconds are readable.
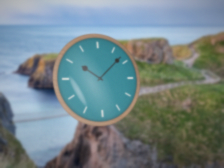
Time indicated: 10:08
